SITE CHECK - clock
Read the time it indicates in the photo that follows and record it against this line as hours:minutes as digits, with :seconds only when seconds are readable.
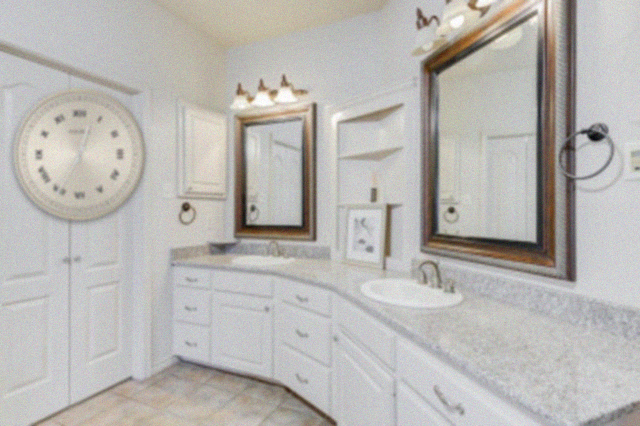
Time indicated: 12:35
